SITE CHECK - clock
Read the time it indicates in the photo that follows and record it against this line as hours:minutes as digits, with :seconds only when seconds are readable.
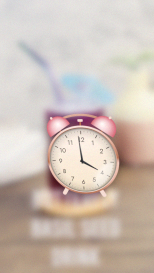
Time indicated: 3:59
